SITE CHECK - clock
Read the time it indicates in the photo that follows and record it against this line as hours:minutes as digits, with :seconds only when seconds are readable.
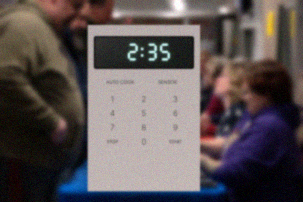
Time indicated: 2:35
